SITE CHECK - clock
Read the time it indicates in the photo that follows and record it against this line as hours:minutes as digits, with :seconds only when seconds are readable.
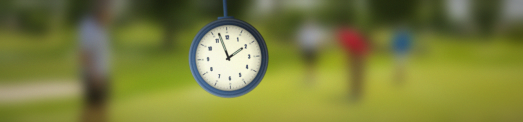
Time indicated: 1:57
